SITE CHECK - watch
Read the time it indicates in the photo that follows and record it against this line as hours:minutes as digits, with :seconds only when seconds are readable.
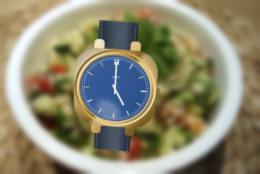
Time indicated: 5:00
